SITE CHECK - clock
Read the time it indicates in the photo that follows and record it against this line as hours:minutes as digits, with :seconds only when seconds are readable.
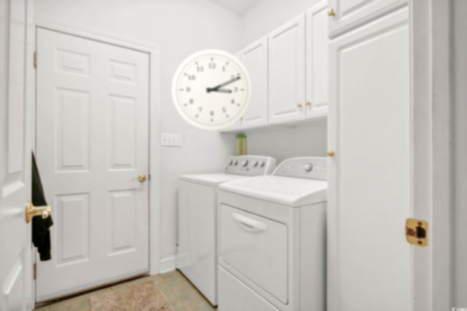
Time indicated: 3:11
